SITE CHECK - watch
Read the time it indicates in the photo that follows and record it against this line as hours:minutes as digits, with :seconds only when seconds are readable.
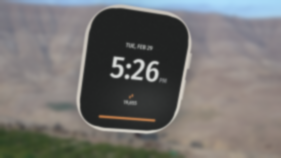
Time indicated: 5:26
